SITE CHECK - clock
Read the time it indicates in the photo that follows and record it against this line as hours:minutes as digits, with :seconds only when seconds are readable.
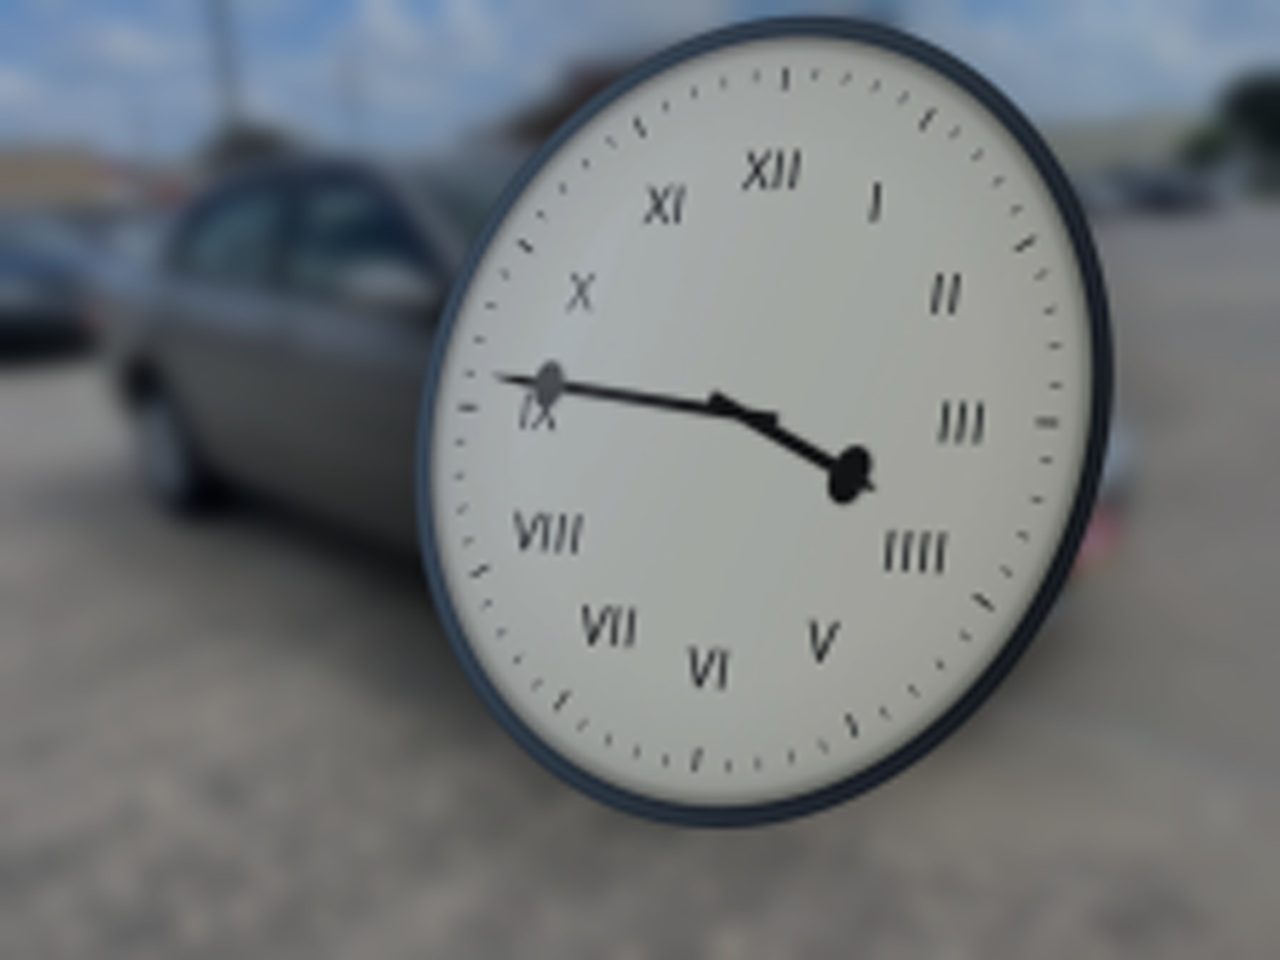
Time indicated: 3:46
